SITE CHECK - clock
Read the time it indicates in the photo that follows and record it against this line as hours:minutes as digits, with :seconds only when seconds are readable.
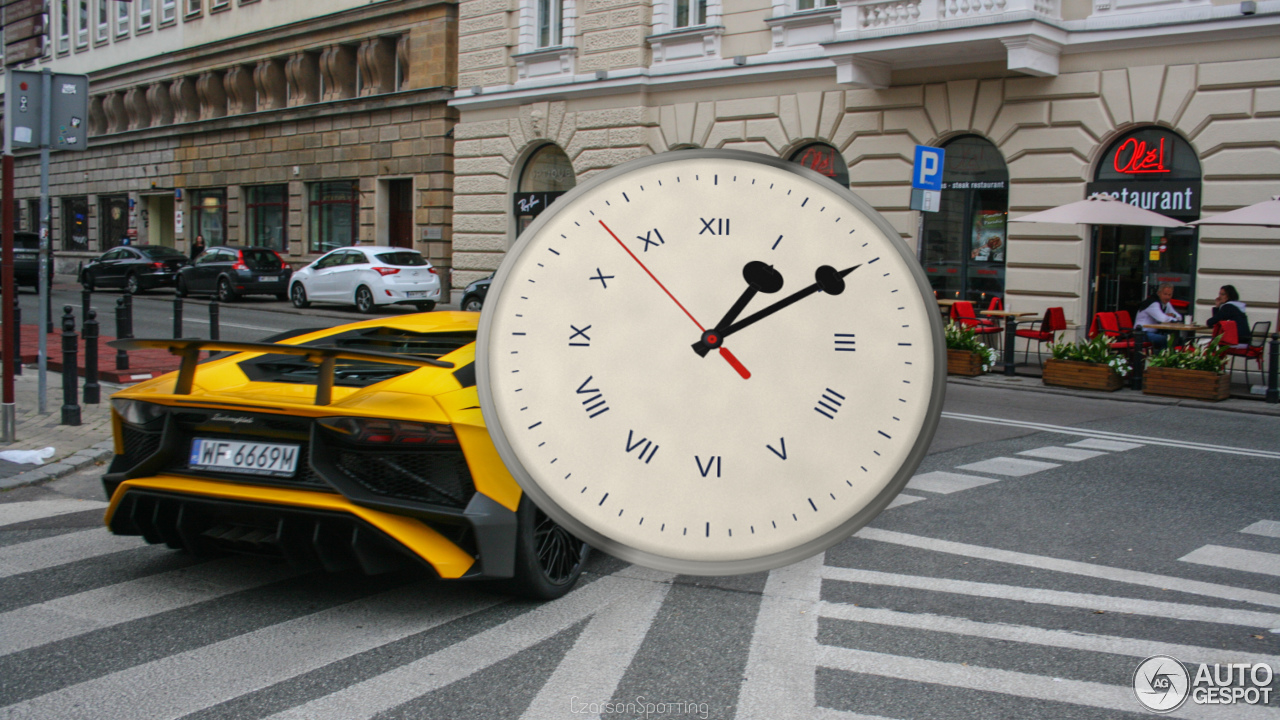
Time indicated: 1:09:53
